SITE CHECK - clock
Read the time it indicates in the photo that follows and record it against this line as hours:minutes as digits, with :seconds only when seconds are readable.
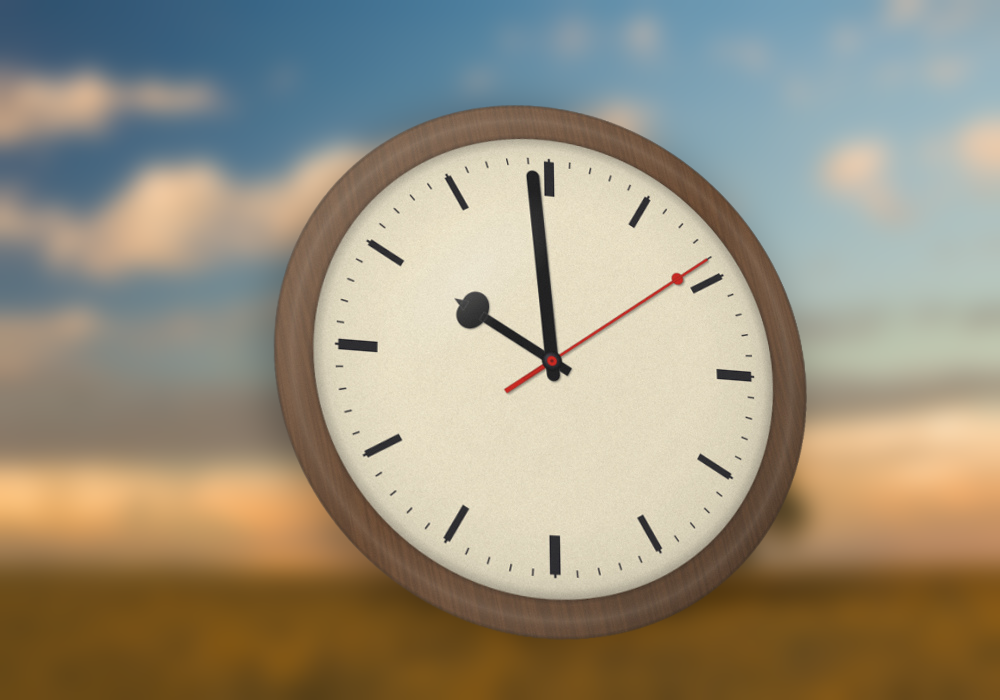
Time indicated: 9:59:09
